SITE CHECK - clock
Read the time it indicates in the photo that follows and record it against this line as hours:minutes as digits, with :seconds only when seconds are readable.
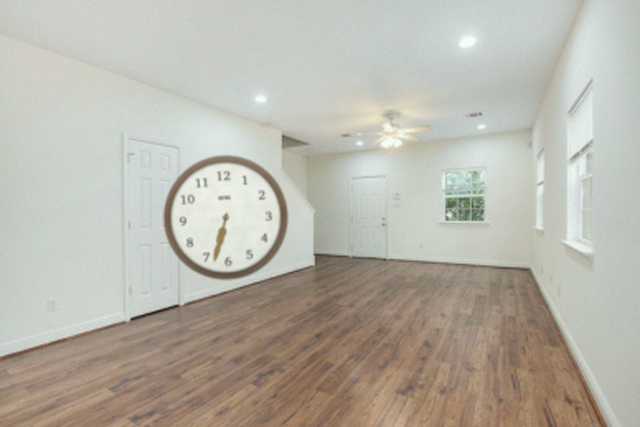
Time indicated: 6:33
